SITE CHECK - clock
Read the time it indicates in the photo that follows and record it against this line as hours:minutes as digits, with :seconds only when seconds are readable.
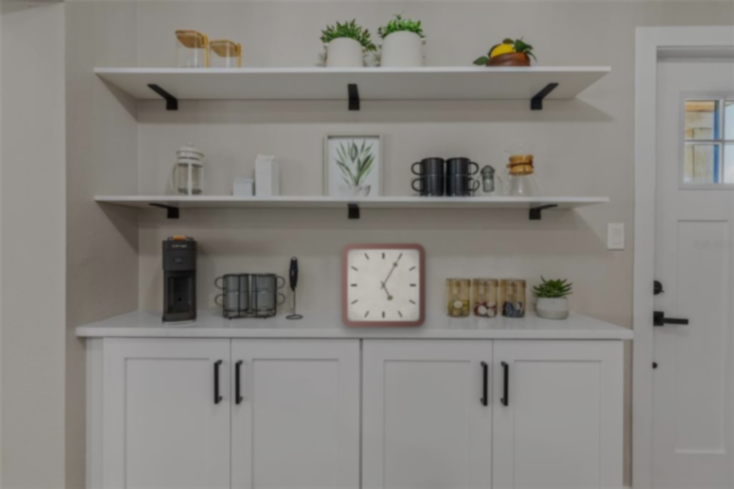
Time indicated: 5:05
